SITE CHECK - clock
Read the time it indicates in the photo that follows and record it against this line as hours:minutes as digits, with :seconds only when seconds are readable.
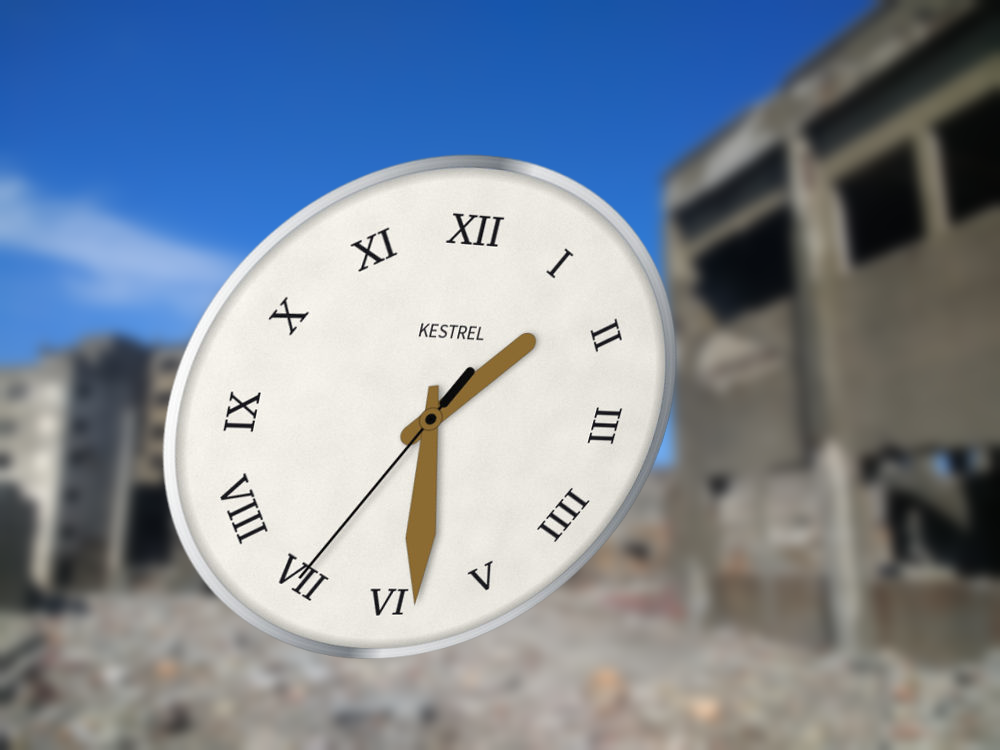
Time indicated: 1:28:35
